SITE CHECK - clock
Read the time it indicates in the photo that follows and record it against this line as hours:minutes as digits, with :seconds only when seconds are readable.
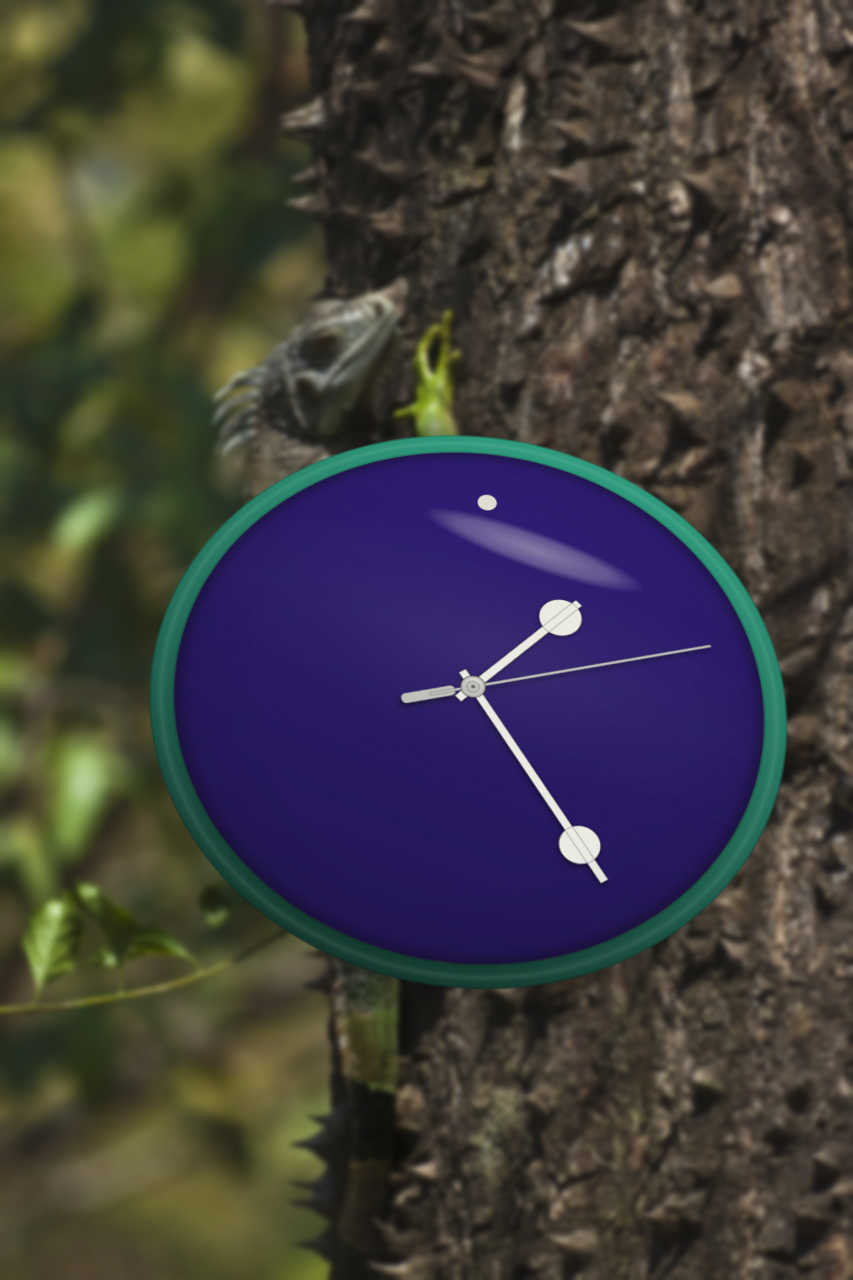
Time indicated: 1:24:12
